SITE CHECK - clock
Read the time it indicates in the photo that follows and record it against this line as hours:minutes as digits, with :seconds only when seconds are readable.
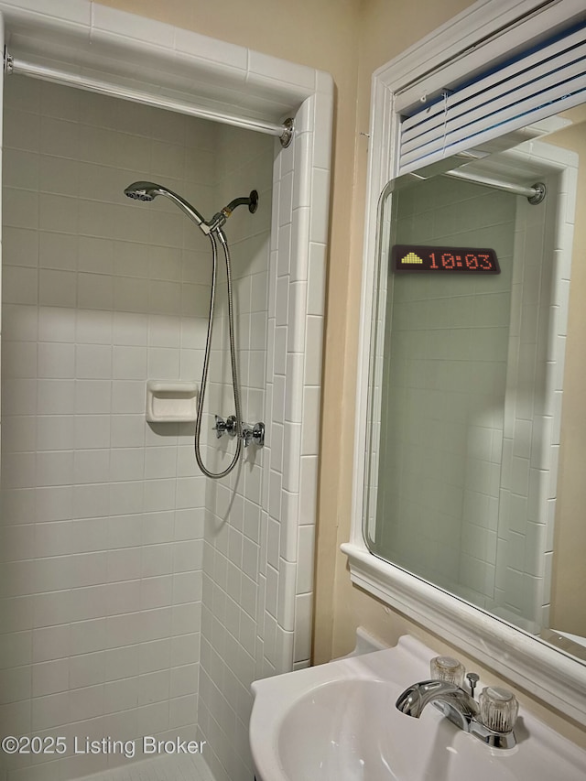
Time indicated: 10:03
